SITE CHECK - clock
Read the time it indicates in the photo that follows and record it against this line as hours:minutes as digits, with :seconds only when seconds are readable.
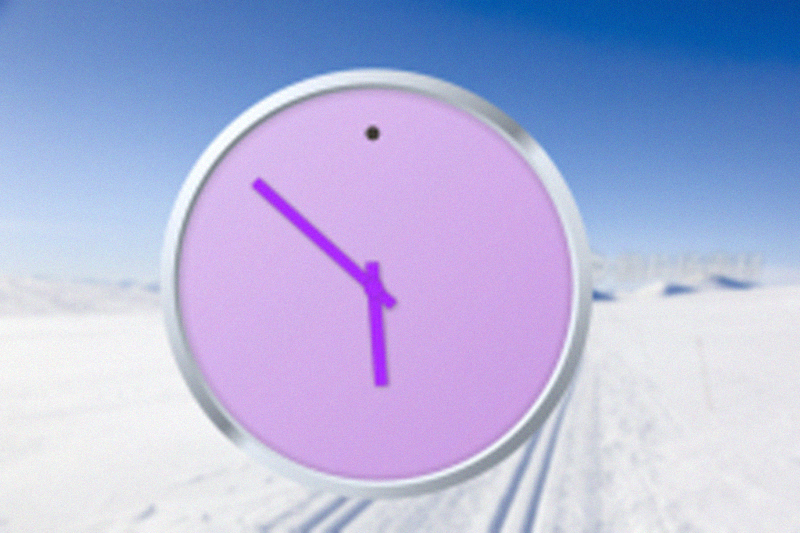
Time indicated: 5:52
